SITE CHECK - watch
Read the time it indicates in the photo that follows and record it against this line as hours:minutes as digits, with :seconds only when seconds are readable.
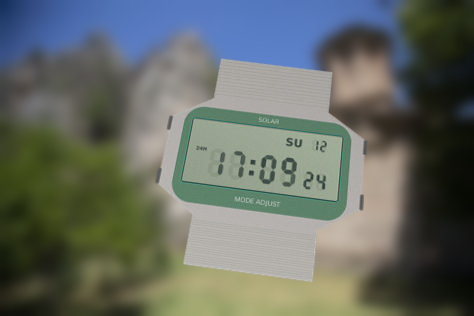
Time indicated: 17:09:24
